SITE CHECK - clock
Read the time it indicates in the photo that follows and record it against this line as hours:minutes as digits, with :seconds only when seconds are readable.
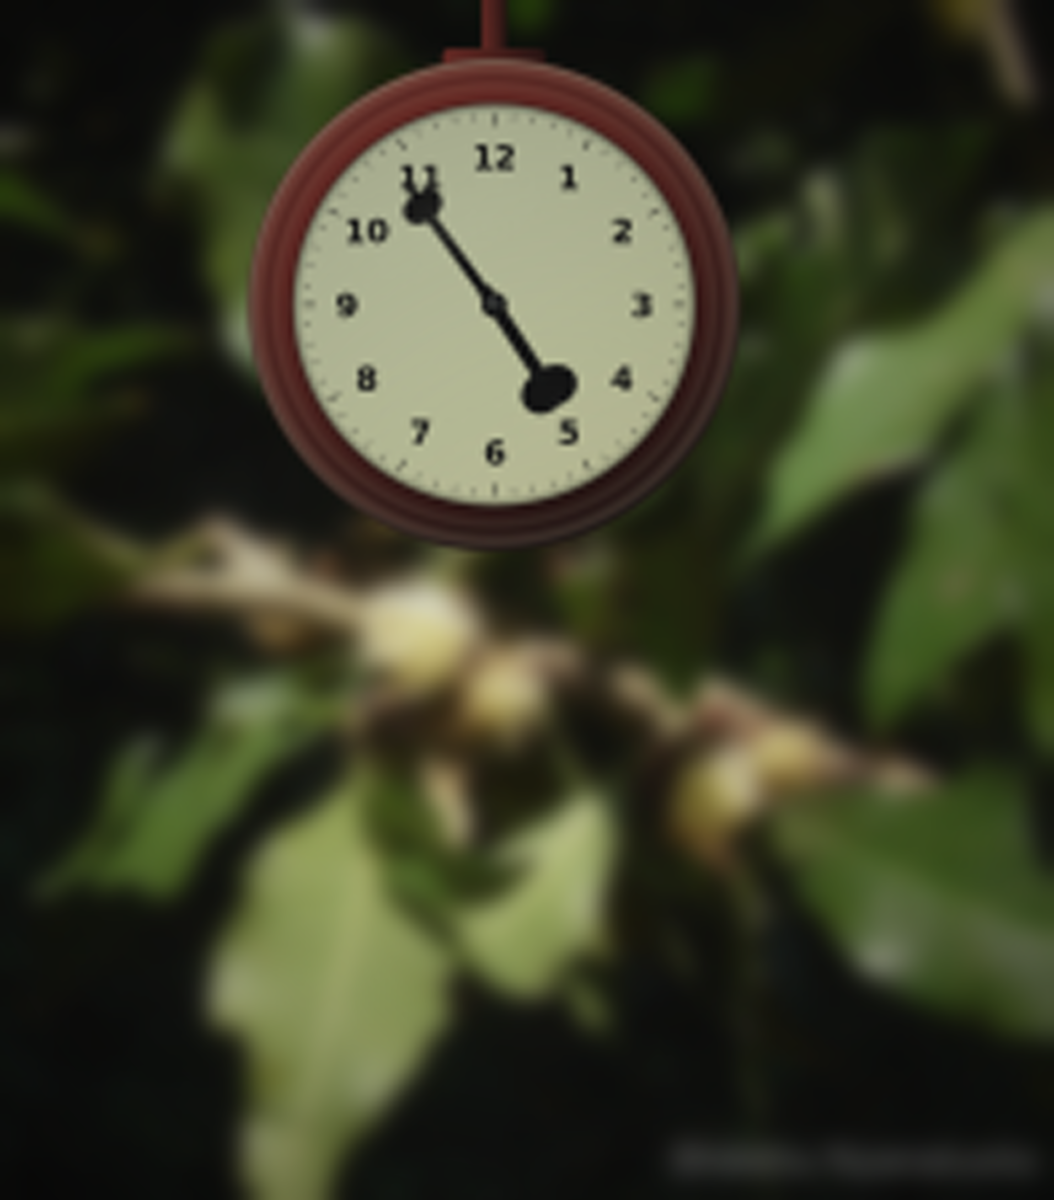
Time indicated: 4:54
